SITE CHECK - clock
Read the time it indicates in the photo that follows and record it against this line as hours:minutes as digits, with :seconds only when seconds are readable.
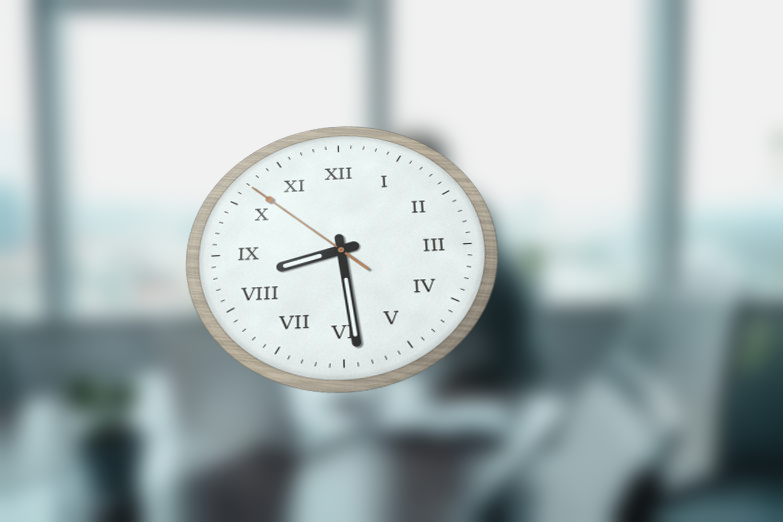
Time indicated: 8:28:52
